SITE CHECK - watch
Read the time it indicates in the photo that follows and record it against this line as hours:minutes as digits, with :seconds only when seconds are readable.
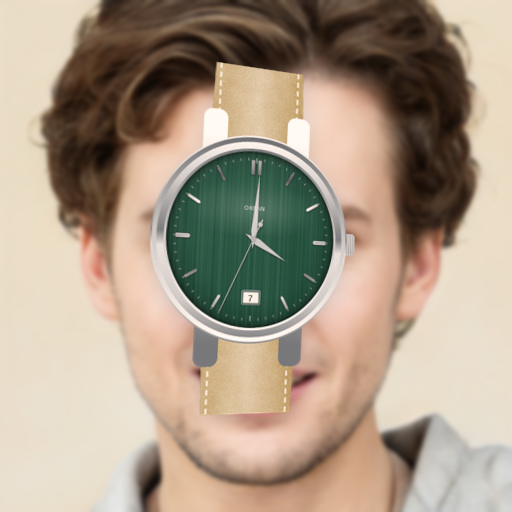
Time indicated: 4:00:34
